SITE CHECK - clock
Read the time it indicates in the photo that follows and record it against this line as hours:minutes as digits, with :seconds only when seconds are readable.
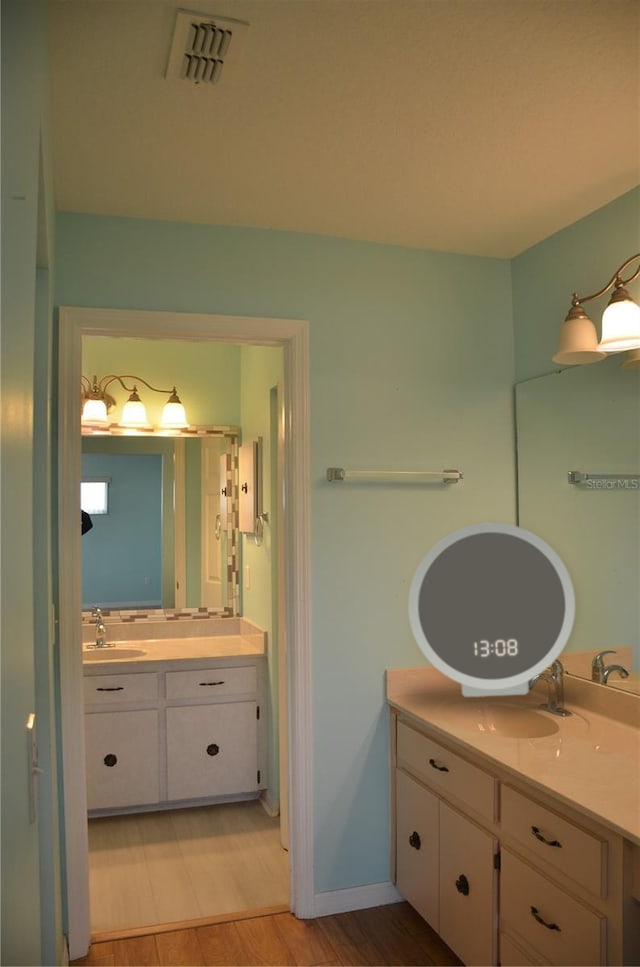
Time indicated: 13:08
